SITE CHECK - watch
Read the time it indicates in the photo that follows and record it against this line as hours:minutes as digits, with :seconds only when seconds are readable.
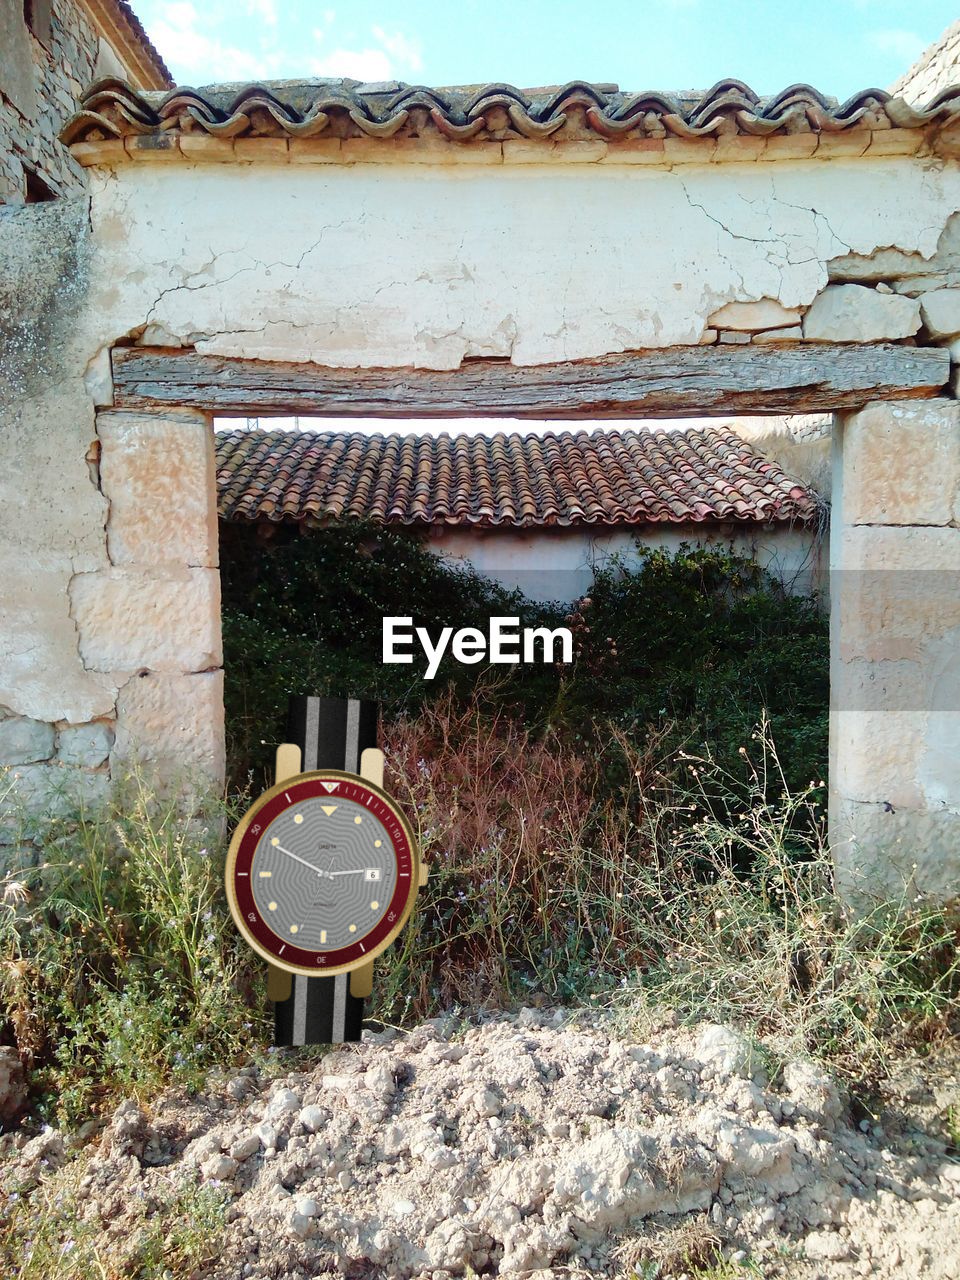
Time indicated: 2:49:34
